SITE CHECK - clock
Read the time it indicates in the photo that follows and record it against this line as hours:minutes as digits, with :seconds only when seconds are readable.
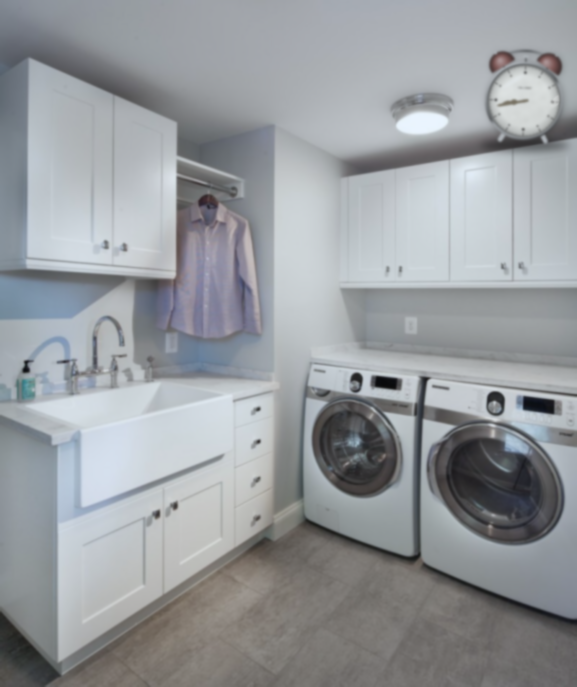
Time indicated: 8:43
